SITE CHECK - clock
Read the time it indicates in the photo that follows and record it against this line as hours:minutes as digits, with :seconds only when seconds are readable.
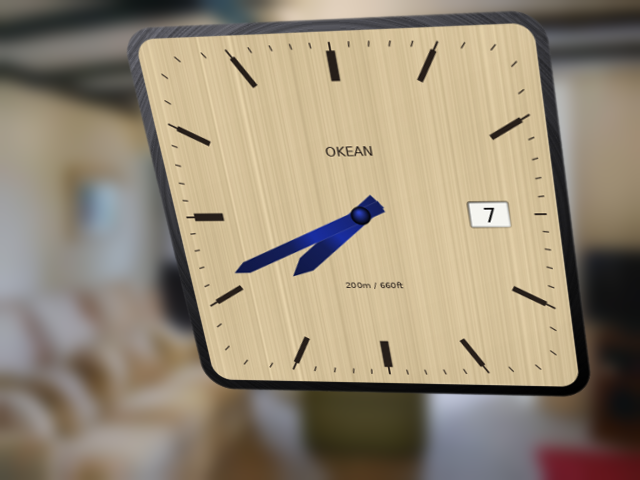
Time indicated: 7:41
